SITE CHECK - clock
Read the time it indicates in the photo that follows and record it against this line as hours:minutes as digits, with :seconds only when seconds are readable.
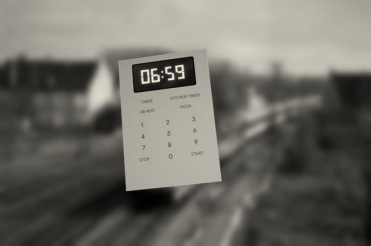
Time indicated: 6:59
